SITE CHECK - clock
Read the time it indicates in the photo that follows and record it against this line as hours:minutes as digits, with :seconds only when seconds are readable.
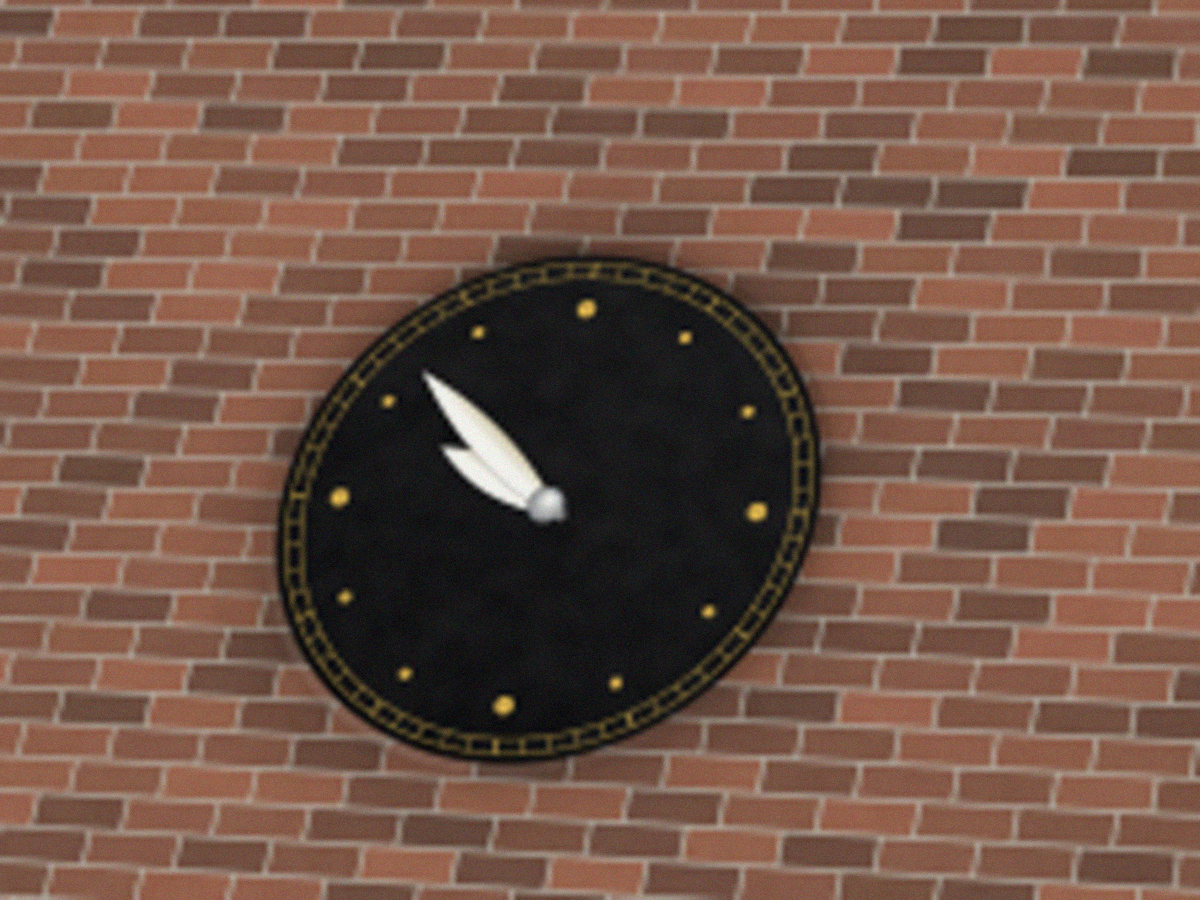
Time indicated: 9:52
